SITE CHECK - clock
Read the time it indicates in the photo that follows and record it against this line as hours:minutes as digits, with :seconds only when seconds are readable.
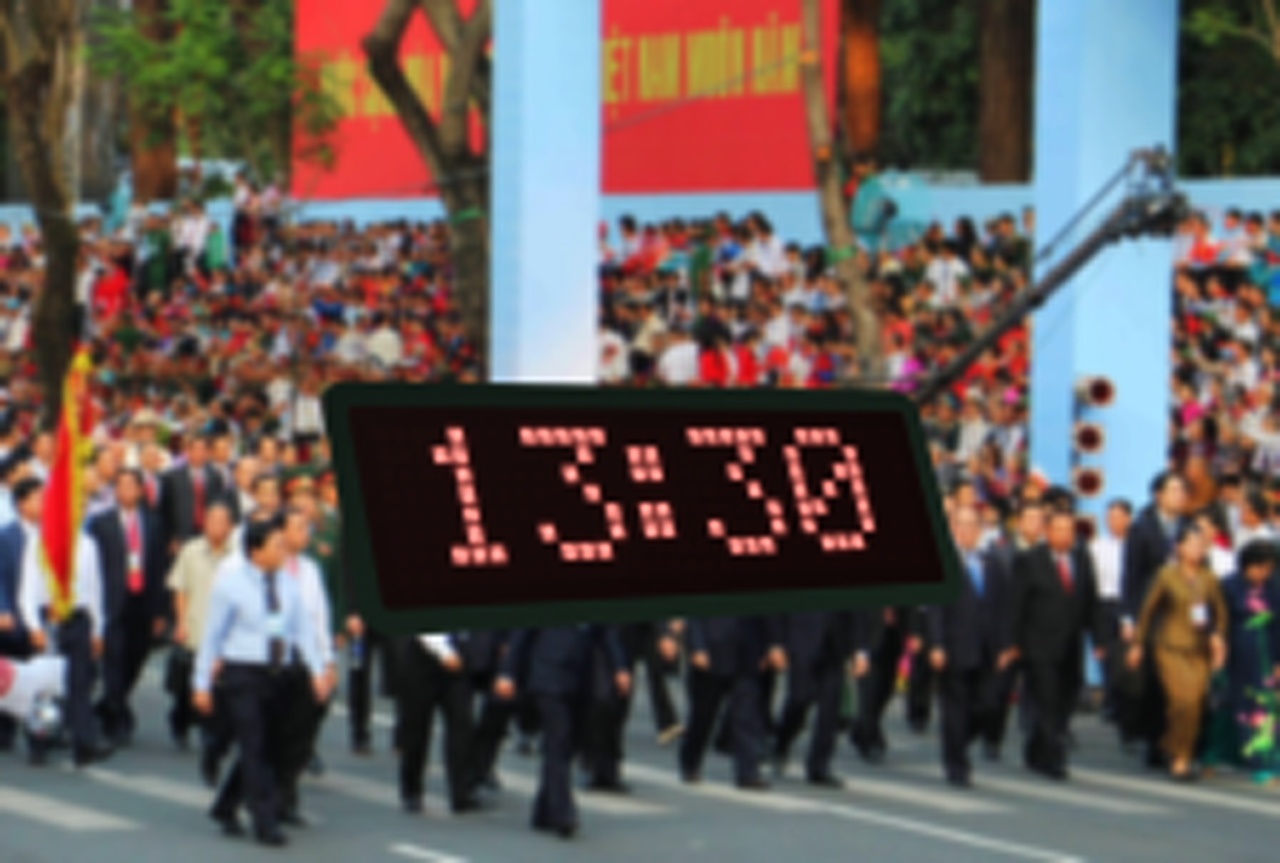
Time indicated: 13:30
